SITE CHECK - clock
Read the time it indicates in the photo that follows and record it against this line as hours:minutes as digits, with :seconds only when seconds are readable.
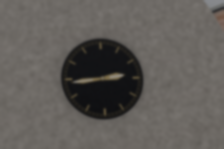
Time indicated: 2:44
